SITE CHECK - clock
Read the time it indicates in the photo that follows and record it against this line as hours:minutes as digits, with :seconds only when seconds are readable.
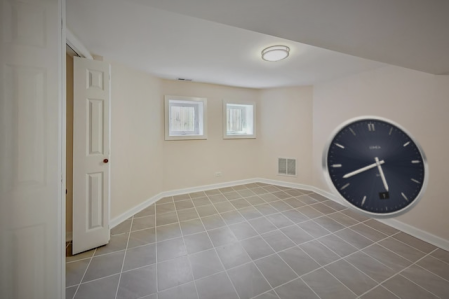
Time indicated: 5:42
